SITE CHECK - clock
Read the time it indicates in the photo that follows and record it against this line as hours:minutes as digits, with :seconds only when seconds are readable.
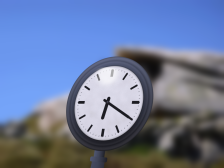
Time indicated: 6:20
